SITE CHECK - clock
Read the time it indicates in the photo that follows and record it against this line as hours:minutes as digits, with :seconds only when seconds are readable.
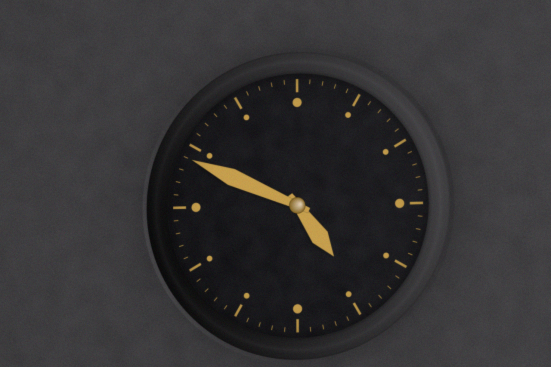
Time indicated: 4:49
